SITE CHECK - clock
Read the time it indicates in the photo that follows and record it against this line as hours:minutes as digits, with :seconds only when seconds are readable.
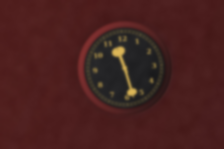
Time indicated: 11:28
